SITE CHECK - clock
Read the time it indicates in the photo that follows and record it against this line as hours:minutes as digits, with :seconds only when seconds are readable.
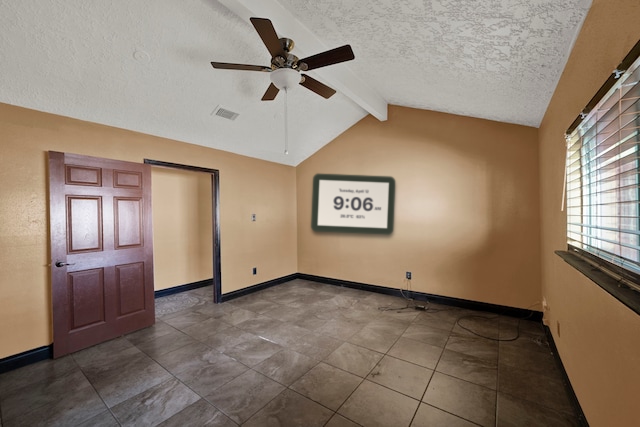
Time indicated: 9:06
